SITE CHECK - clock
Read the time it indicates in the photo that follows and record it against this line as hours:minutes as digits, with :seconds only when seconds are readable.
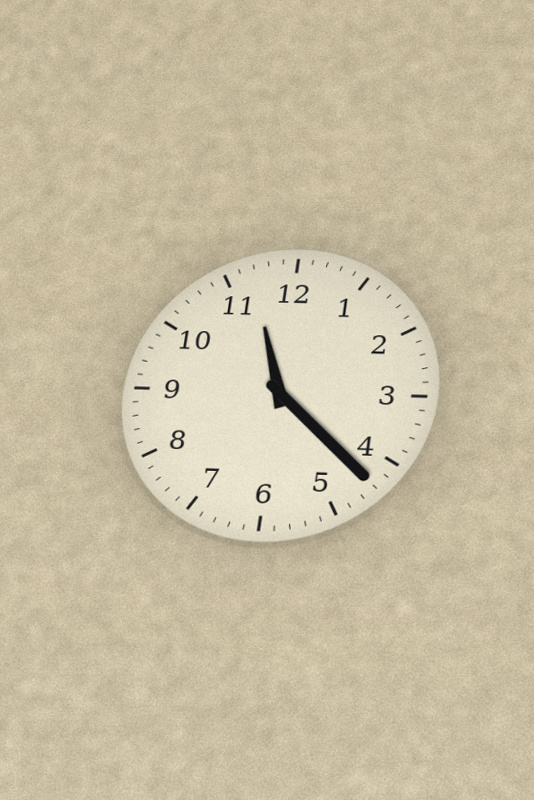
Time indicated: 11:22
